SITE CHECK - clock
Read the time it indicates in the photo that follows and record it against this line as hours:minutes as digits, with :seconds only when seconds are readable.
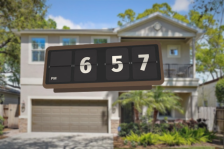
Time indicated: 6:57
